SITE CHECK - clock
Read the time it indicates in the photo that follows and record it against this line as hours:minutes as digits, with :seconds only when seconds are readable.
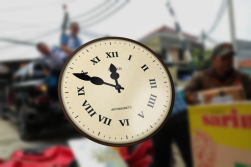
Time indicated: 11:49
